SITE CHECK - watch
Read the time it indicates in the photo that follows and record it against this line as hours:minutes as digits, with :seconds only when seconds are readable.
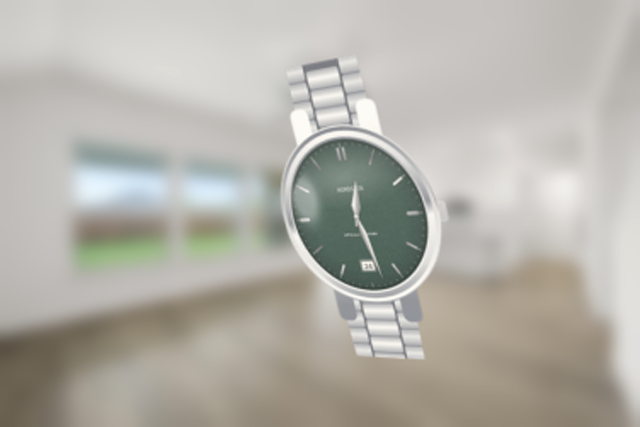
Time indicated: 12:28
